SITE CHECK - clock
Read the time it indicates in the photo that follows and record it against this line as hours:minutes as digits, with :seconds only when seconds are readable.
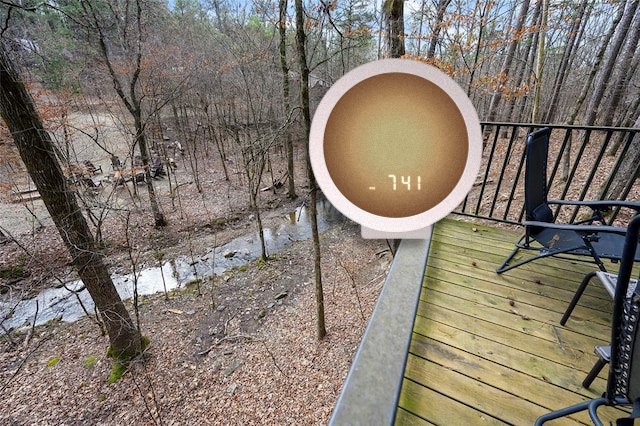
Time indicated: 7:41
